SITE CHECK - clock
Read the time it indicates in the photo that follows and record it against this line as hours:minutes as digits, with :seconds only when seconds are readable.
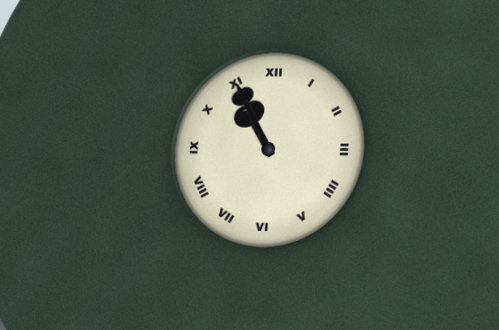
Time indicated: 10:55
